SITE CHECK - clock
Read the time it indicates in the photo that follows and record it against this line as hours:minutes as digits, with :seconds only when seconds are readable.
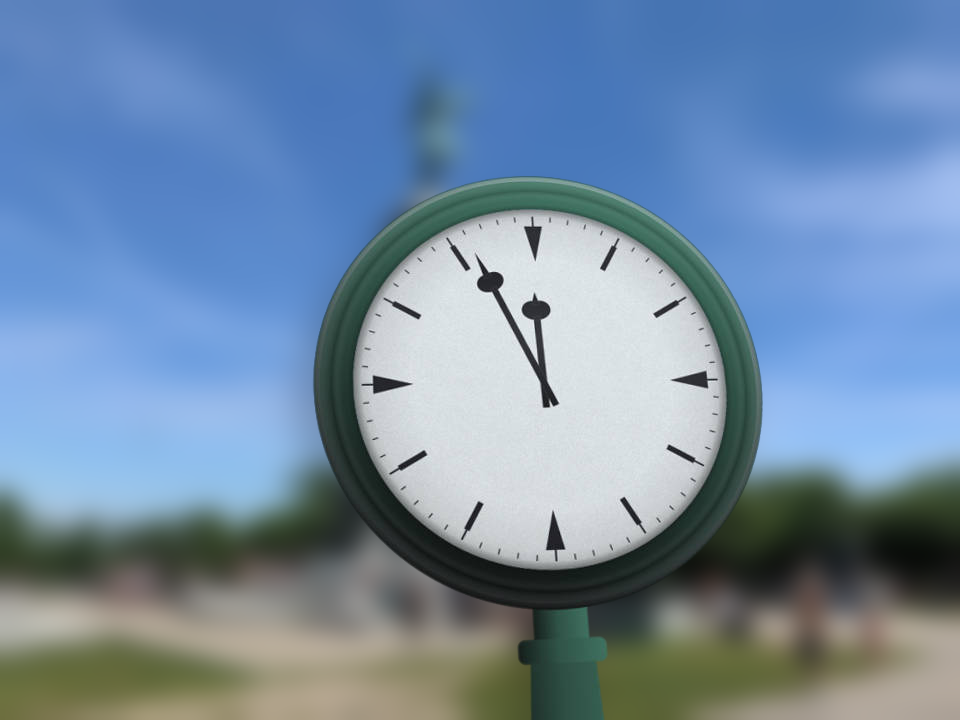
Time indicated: 11:56
